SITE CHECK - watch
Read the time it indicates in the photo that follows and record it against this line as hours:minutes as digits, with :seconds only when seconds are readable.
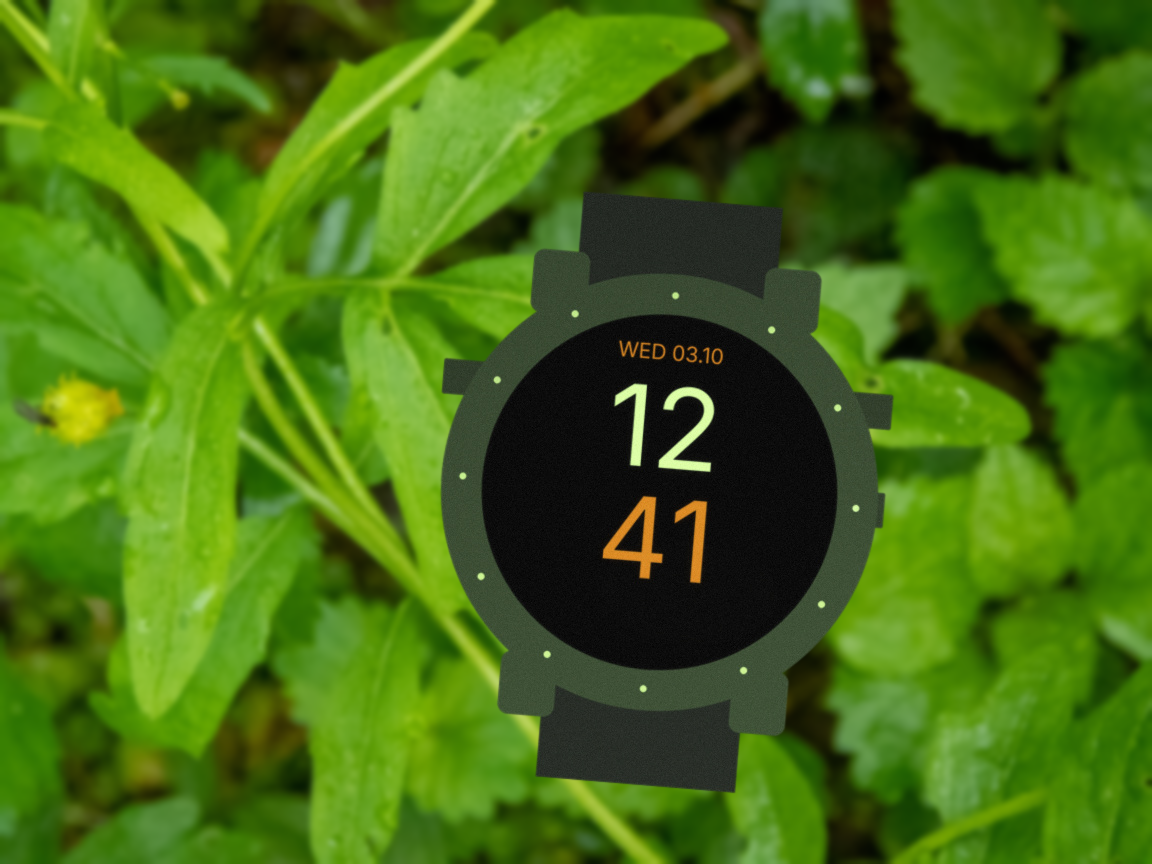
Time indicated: 12:41
